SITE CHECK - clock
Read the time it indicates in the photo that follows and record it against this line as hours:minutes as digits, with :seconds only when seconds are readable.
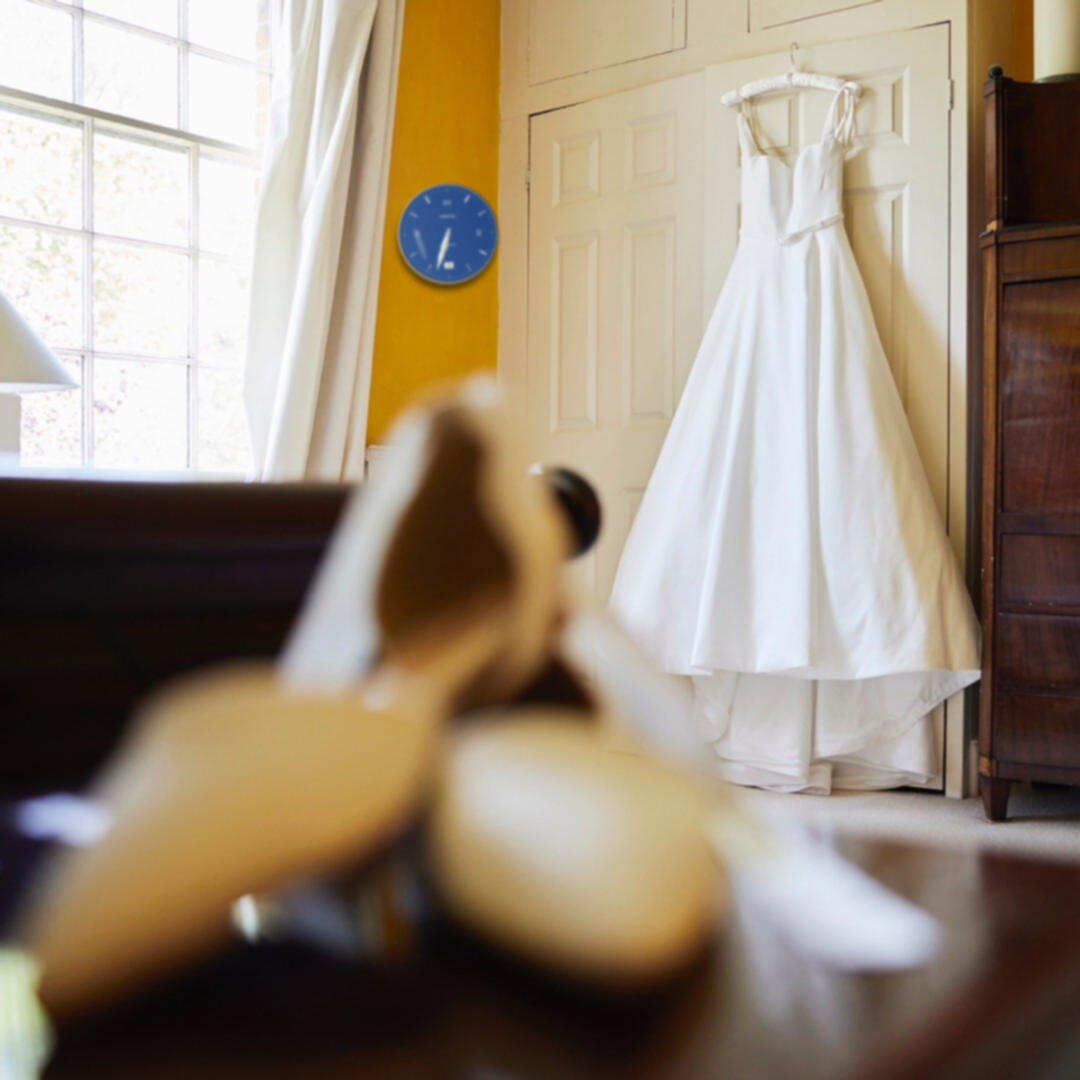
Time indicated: 6:33
